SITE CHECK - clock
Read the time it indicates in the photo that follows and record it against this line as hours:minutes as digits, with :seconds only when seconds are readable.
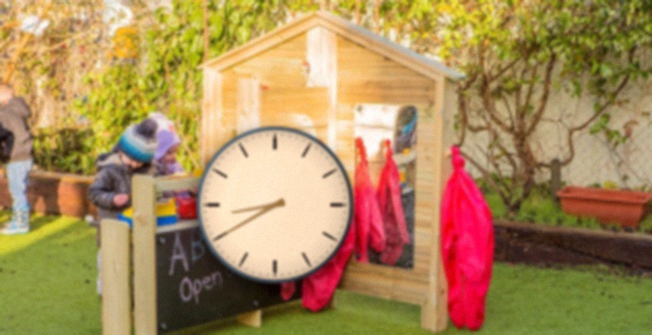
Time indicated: 8:40
